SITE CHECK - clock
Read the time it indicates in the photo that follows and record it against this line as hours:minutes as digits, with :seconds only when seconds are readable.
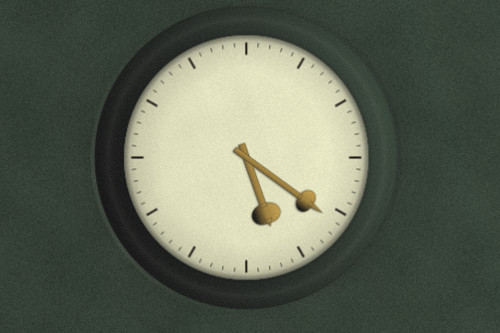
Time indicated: 5:21
